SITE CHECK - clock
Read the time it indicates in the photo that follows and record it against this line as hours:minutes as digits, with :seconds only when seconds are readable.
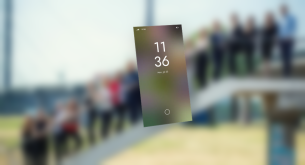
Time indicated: 11:36
